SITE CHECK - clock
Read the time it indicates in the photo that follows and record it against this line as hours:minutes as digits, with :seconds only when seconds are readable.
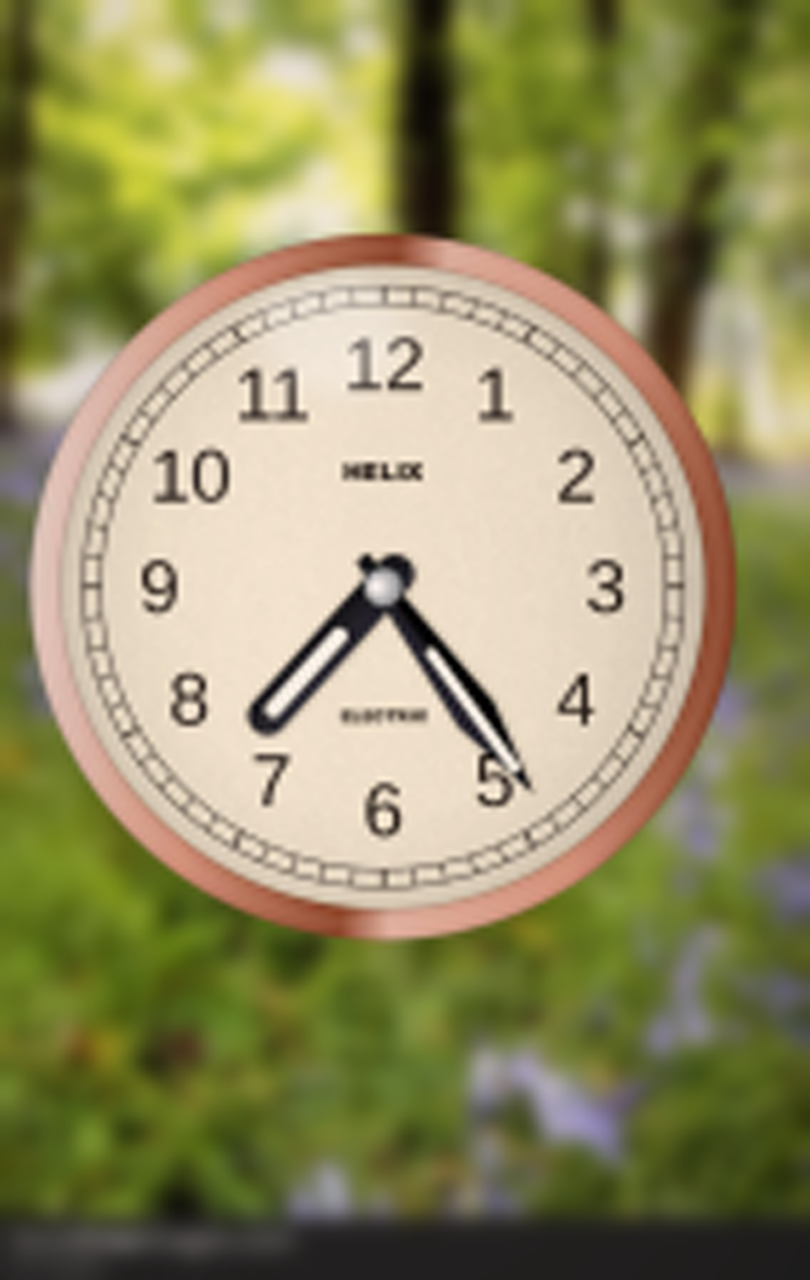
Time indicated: 7:24
